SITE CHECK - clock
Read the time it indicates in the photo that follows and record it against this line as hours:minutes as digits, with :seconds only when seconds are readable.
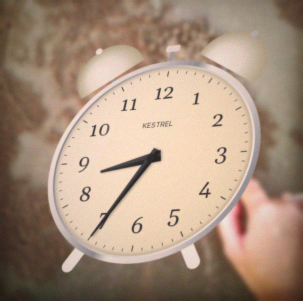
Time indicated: 8:35
